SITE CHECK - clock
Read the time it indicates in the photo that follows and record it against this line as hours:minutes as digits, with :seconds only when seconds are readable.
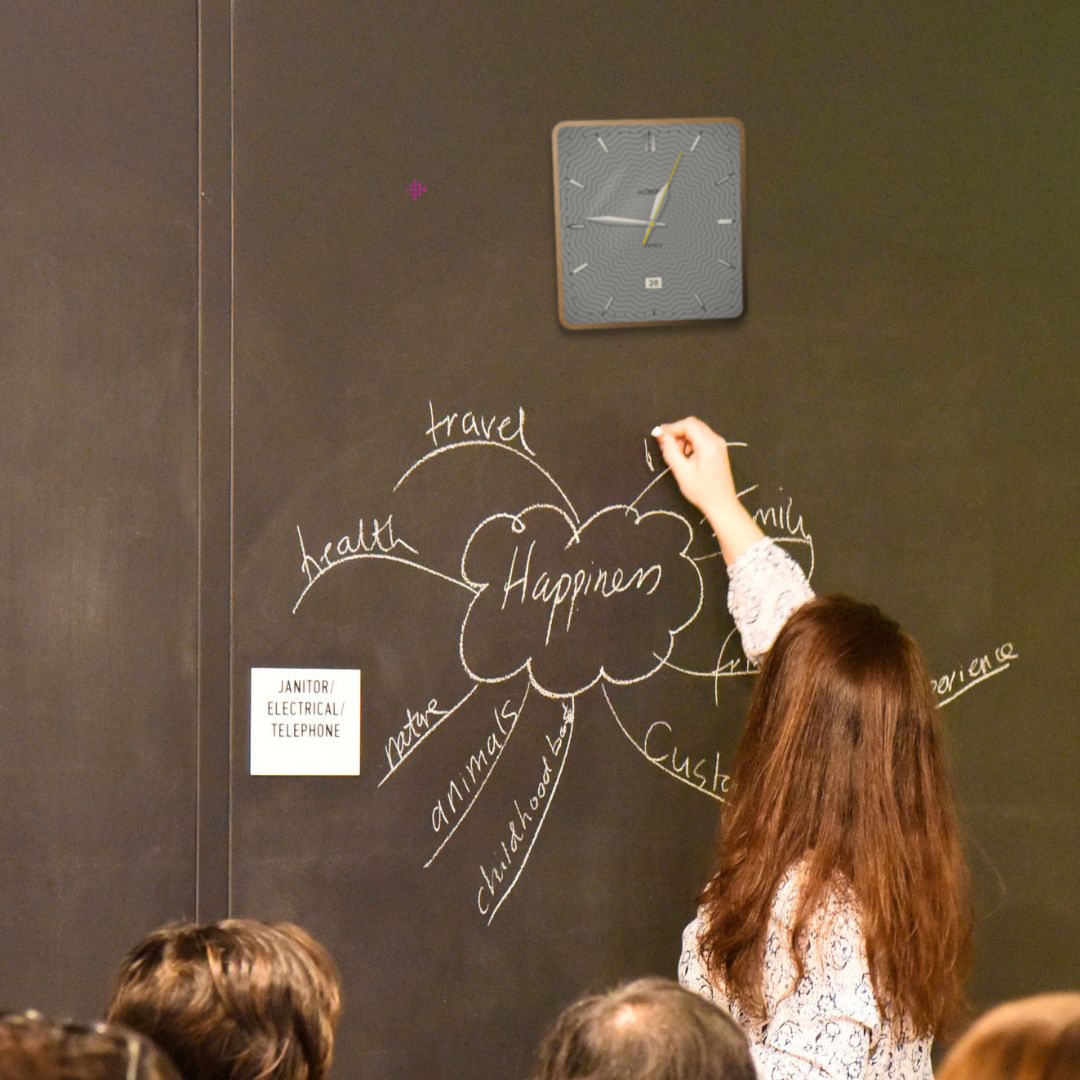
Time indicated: 12:46:04
